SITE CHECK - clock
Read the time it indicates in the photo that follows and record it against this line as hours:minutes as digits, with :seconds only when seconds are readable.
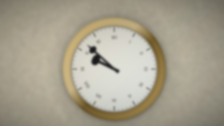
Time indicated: 9:52
